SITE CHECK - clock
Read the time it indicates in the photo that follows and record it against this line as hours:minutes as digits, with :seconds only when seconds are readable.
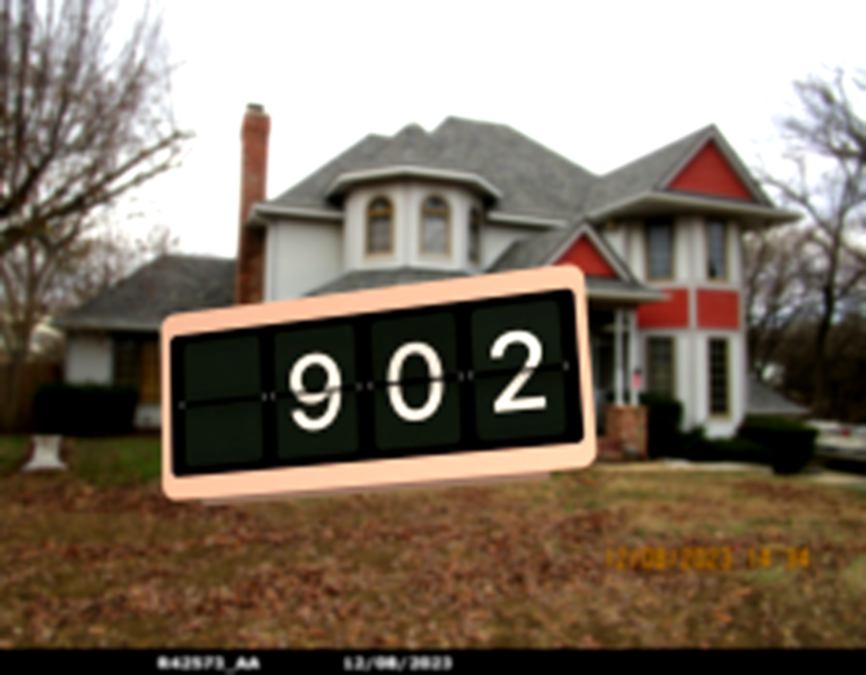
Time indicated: 9:02
